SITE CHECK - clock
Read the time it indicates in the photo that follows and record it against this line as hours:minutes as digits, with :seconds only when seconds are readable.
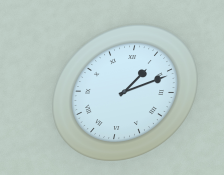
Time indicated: 1:11
